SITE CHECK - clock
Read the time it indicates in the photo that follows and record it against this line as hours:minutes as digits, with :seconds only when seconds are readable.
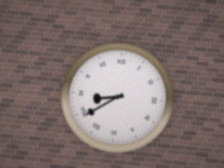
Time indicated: 8:39
